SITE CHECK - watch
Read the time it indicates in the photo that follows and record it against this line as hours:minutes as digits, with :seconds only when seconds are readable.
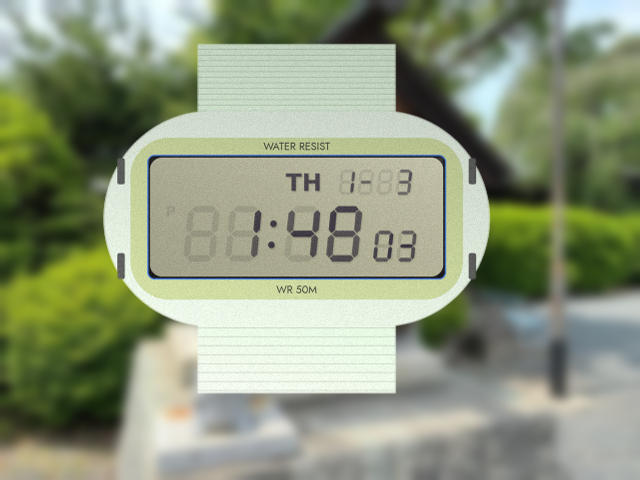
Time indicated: 1:48:03
